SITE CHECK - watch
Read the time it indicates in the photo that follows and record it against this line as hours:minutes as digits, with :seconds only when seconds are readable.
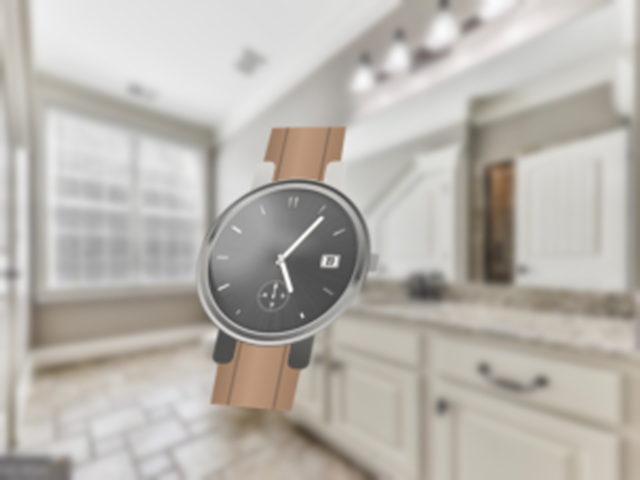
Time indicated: 5:06
